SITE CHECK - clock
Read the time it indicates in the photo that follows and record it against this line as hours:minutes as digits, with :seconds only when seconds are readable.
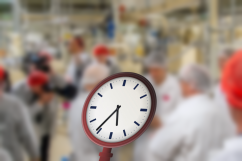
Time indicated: 5:36
